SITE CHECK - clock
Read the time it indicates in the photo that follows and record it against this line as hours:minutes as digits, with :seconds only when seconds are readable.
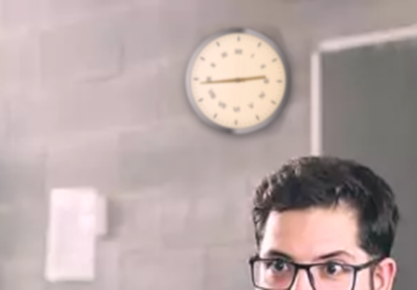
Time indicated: 2:44
